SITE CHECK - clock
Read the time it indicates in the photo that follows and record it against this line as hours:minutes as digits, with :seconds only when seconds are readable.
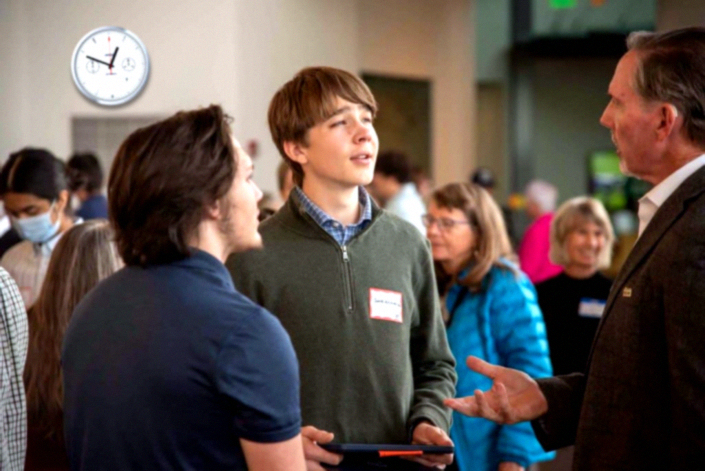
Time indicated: 12:49
